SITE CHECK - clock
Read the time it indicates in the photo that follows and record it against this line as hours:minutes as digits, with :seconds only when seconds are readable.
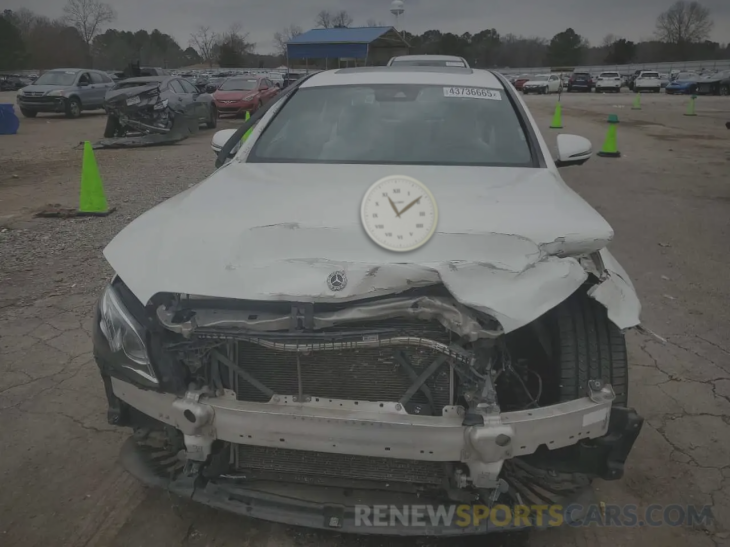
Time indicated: 11:09
